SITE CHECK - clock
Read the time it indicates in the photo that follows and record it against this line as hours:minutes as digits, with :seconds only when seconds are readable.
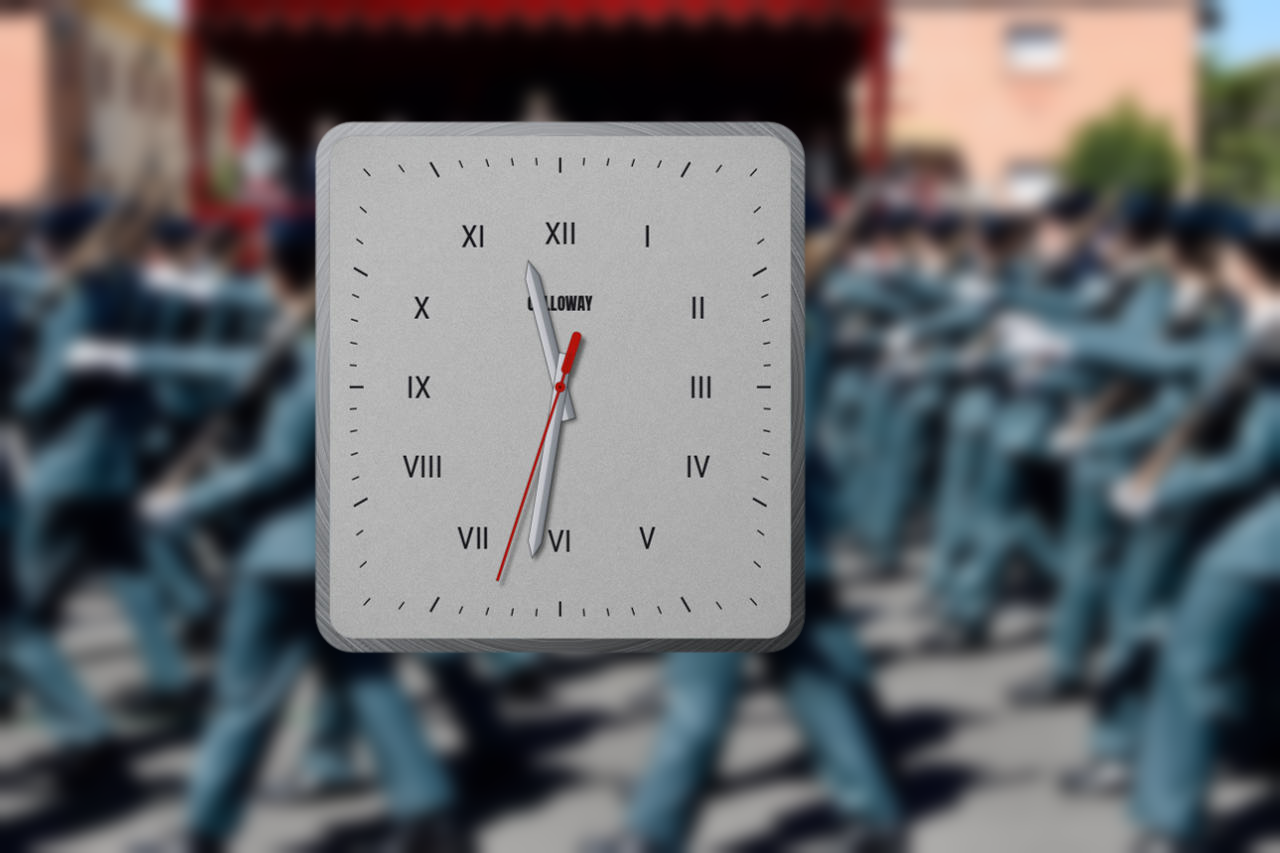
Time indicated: 11:31:33
